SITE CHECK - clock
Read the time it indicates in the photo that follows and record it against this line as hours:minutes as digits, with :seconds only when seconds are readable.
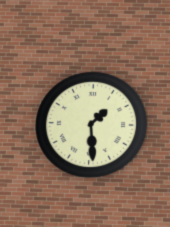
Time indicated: 1:29
